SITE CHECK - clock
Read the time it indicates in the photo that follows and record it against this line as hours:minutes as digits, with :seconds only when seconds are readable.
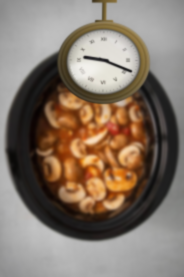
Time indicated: 9:19
